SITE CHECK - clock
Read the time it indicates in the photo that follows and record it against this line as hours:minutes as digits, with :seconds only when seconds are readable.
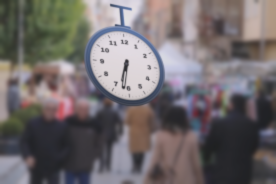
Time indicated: 6:32
